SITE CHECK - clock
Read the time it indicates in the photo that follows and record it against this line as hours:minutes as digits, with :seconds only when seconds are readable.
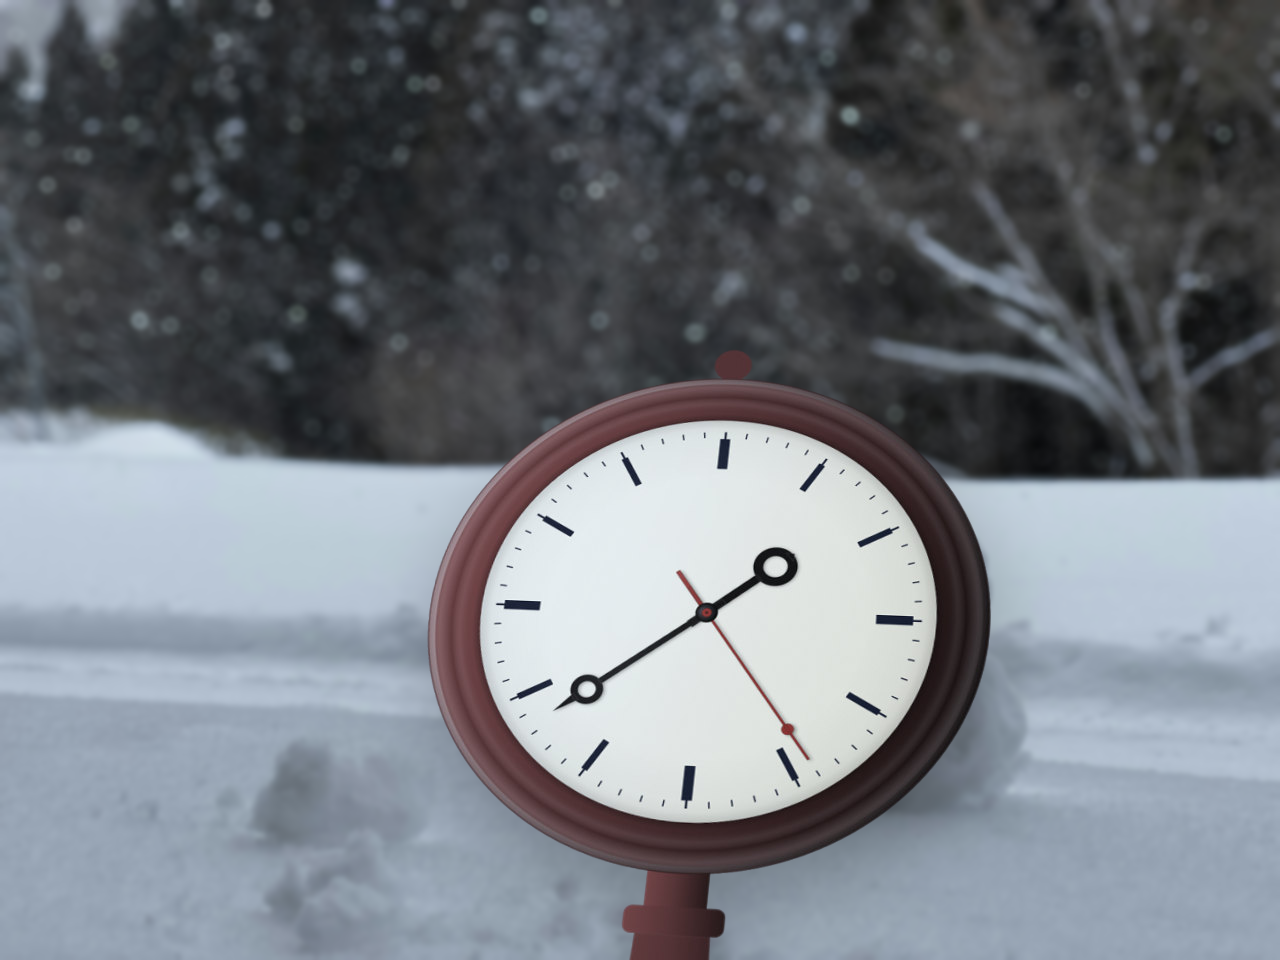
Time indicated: 1:38:24
